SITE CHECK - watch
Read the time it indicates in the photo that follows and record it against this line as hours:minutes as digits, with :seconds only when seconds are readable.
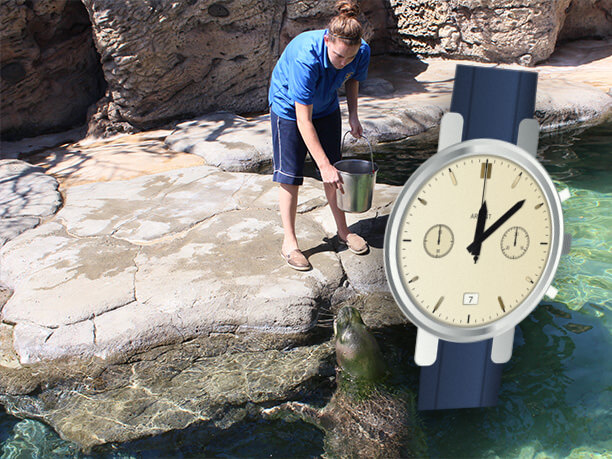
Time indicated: 12:08
